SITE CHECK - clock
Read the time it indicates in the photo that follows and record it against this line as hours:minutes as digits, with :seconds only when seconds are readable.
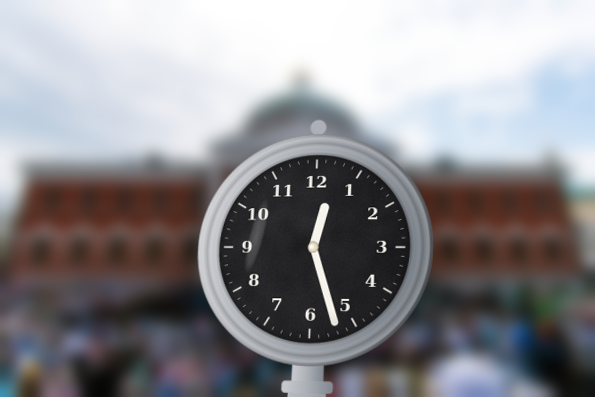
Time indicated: 12:27
